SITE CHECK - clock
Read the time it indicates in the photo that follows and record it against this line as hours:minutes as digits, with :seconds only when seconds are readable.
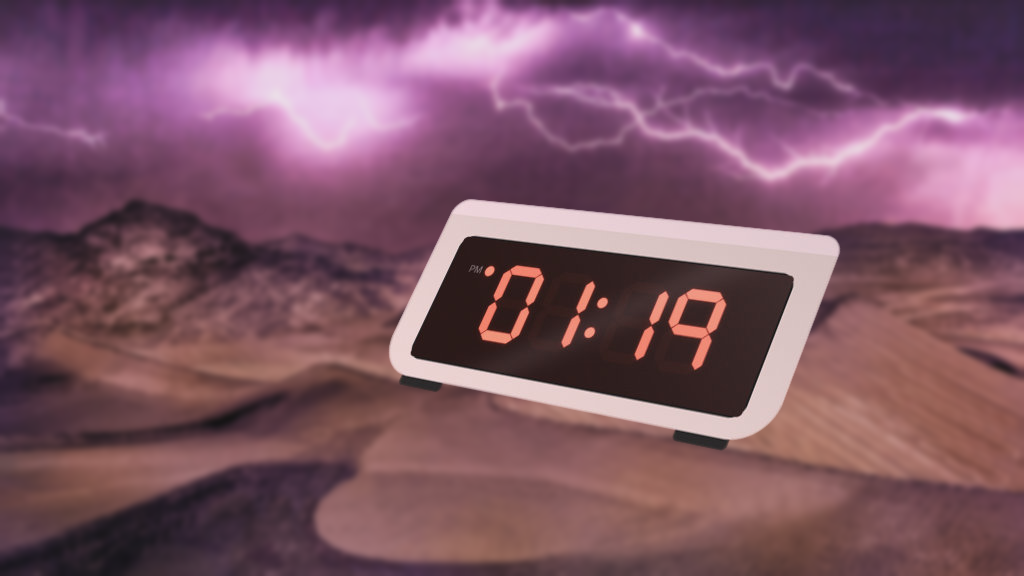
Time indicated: 1:19
